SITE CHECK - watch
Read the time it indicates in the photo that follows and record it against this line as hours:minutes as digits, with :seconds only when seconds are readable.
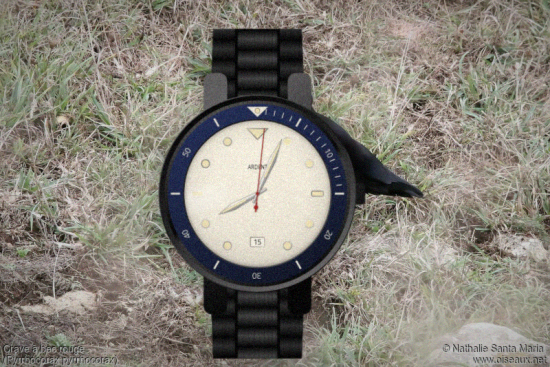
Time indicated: 8:04:01
